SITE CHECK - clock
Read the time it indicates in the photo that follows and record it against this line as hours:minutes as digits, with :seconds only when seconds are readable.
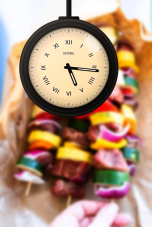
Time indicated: 5:16
